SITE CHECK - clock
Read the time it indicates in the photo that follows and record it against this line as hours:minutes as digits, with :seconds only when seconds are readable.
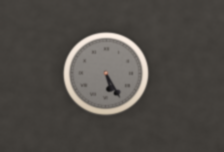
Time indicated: 5:25
